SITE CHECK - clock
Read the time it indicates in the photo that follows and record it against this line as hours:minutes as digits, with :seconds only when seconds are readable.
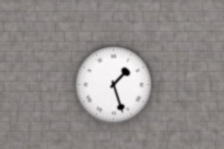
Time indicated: 1:27
